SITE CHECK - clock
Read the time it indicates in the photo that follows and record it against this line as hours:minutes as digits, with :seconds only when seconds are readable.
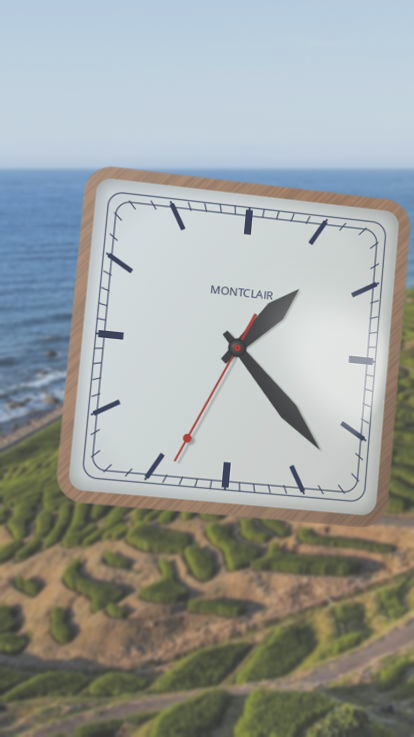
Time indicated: 1:22:34
